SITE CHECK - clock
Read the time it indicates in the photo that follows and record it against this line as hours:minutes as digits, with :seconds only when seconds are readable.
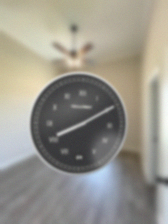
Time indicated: 8:10
